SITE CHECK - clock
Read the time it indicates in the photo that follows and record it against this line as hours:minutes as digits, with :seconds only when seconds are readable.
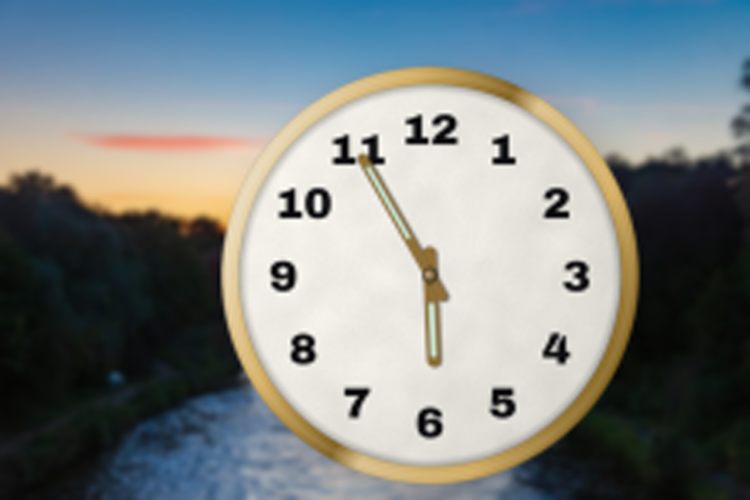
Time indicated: 5:55
